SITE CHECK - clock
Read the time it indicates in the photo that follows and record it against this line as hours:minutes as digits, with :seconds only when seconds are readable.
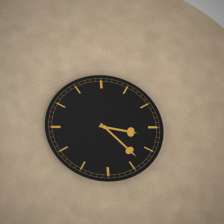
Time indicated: 3:23
